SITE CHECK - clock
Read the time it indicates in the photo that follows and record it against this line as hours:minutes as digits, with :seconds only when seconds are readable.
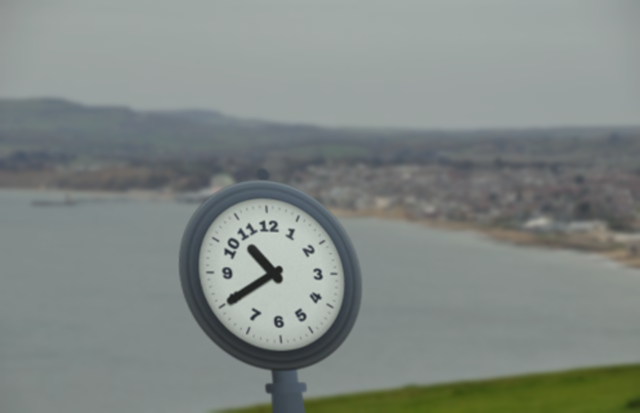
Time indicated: 10:40
